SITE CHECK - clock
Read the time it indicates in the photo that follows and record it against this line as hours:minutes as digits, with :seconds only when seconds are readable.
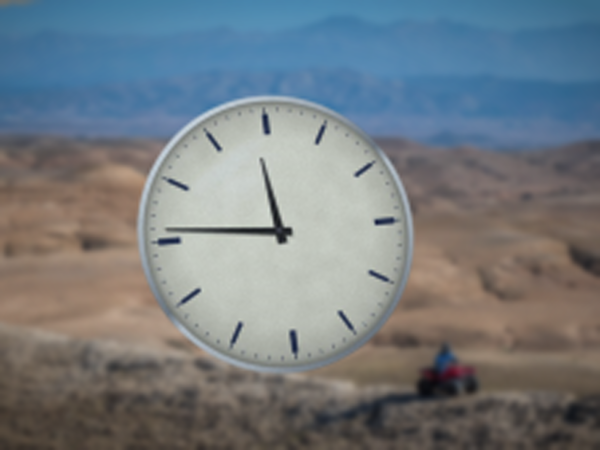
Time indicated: 11:46
